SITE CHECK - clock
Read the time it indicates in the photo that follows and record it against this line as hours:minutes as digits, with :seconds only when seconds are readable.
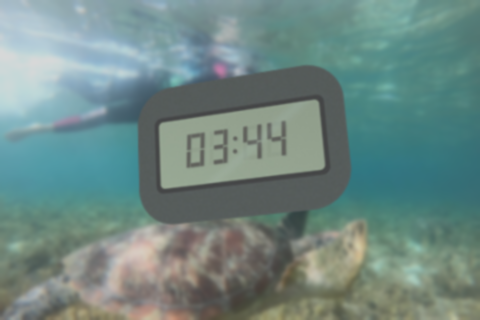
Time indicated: 3:44
